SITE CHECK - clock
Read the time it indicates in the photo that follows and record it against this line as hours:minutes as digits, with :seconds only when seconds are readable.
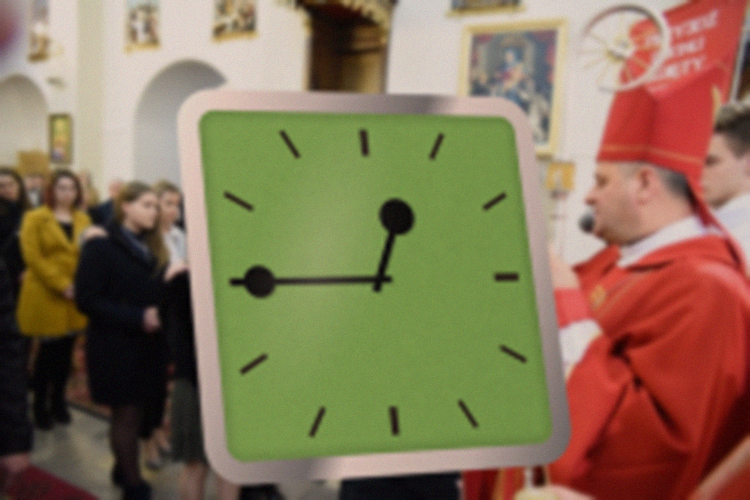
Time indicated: 12:45
